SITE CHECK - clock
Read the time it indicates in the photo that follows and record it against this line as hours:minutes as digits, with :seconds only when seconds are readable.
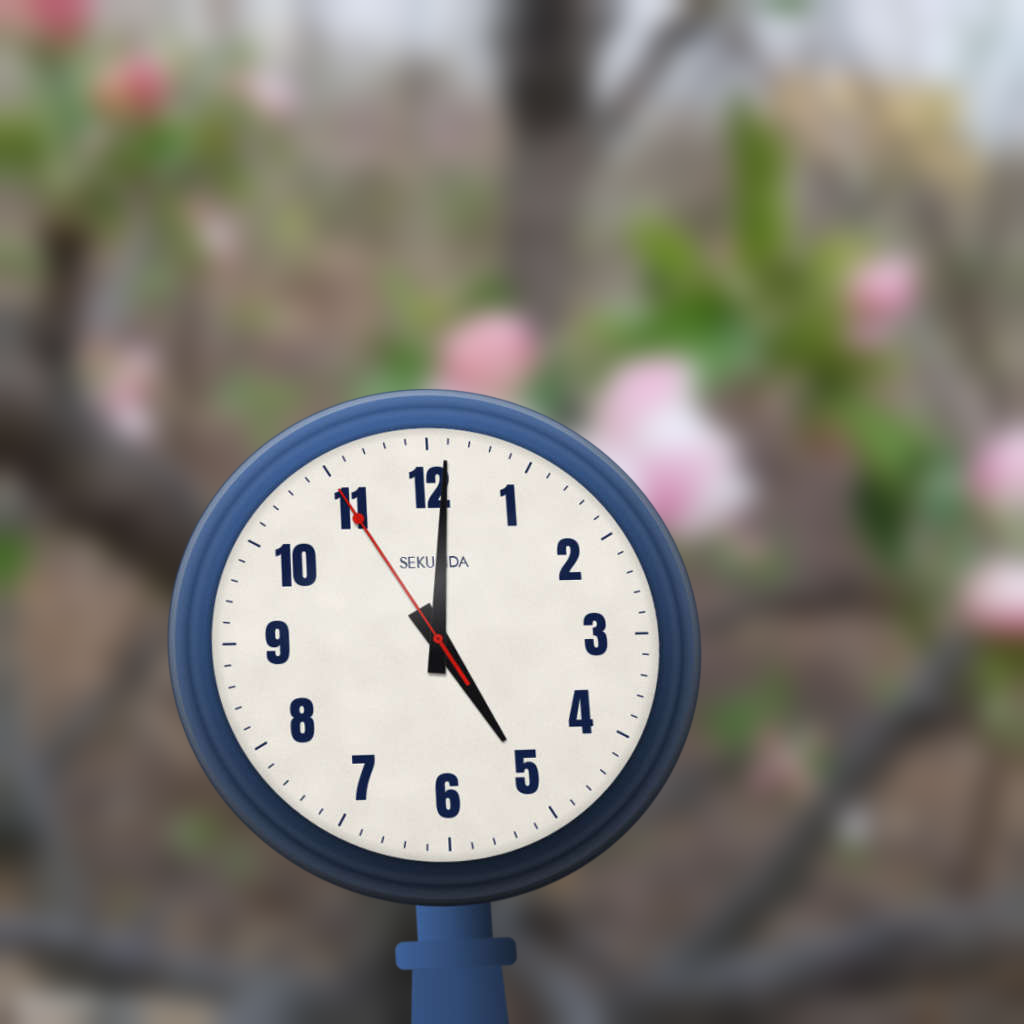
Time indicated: 5:00:55
